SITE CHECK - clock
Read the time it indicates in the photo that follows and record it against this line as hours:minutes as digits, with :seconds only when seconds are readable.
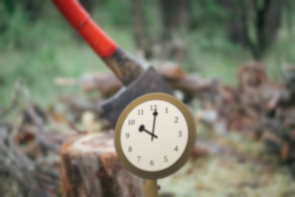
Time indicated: 10:01
